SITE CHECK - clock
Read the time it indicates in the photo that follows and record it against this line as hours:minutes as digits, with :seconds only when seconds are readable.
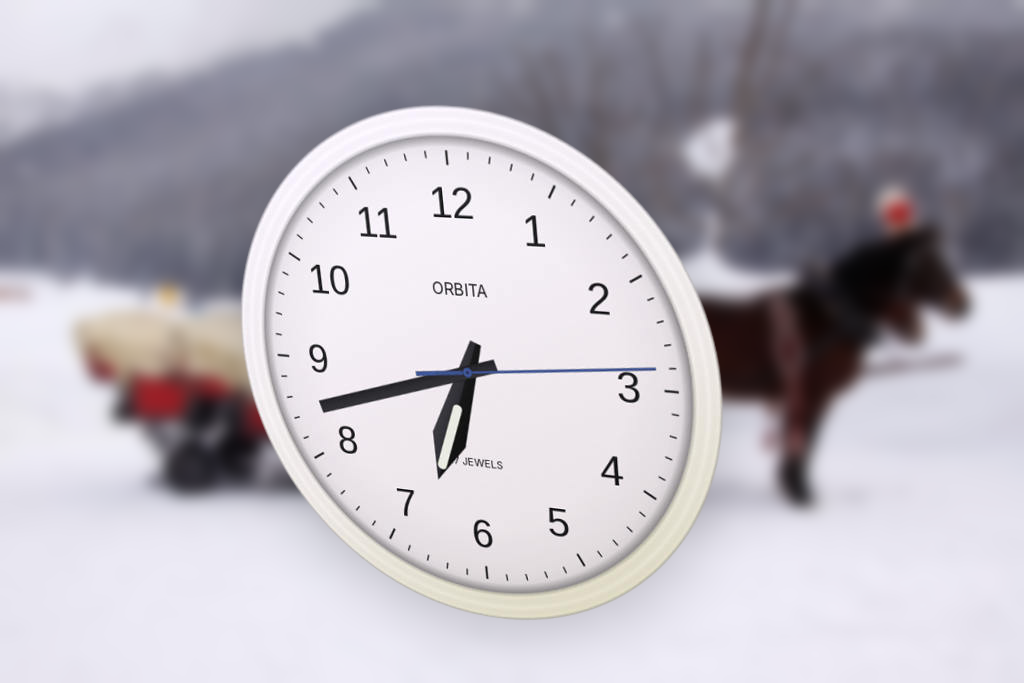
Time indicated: 6:42:14
